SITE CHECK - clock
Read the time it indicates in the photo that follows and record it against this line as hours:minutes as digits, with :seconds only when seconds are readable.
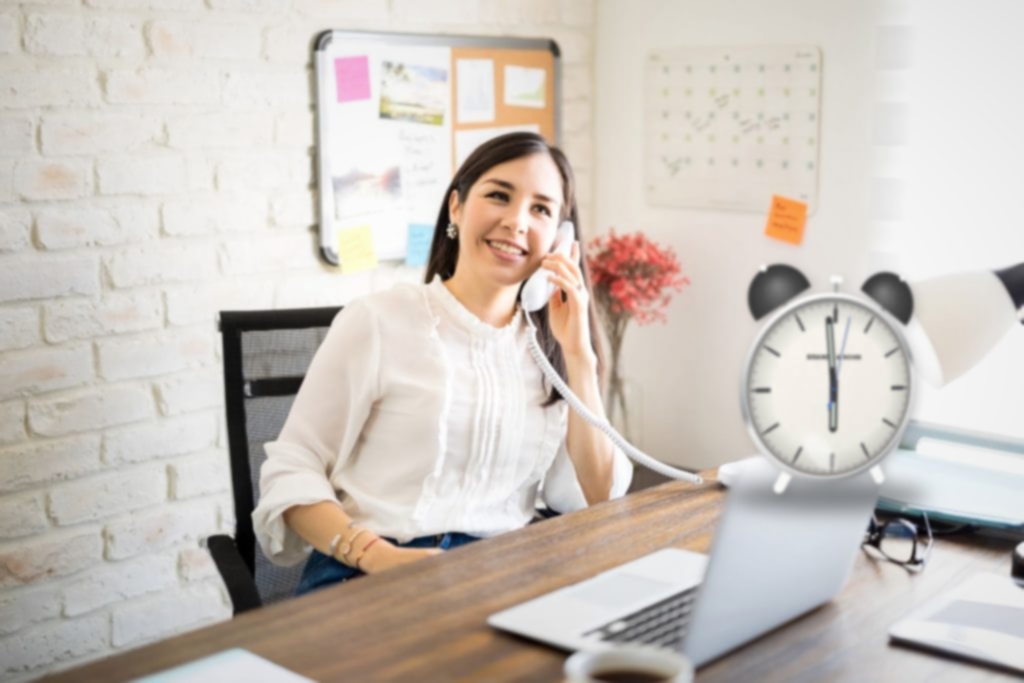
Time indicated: 5:59:02
